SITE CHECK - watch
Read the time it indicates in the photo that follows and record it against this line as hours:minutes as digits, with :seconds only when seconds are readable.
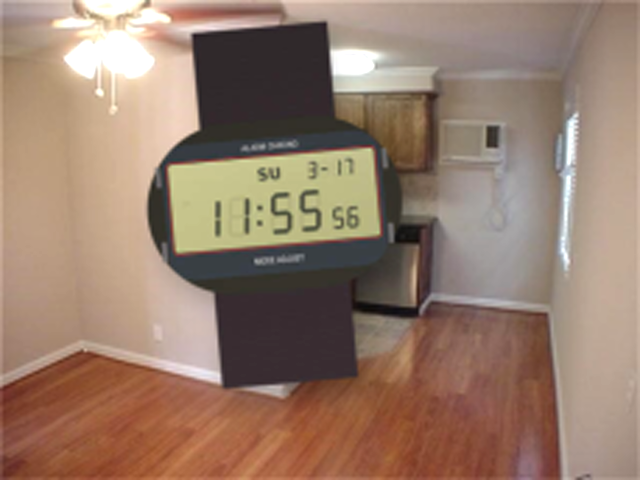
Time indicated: 11:55:56
